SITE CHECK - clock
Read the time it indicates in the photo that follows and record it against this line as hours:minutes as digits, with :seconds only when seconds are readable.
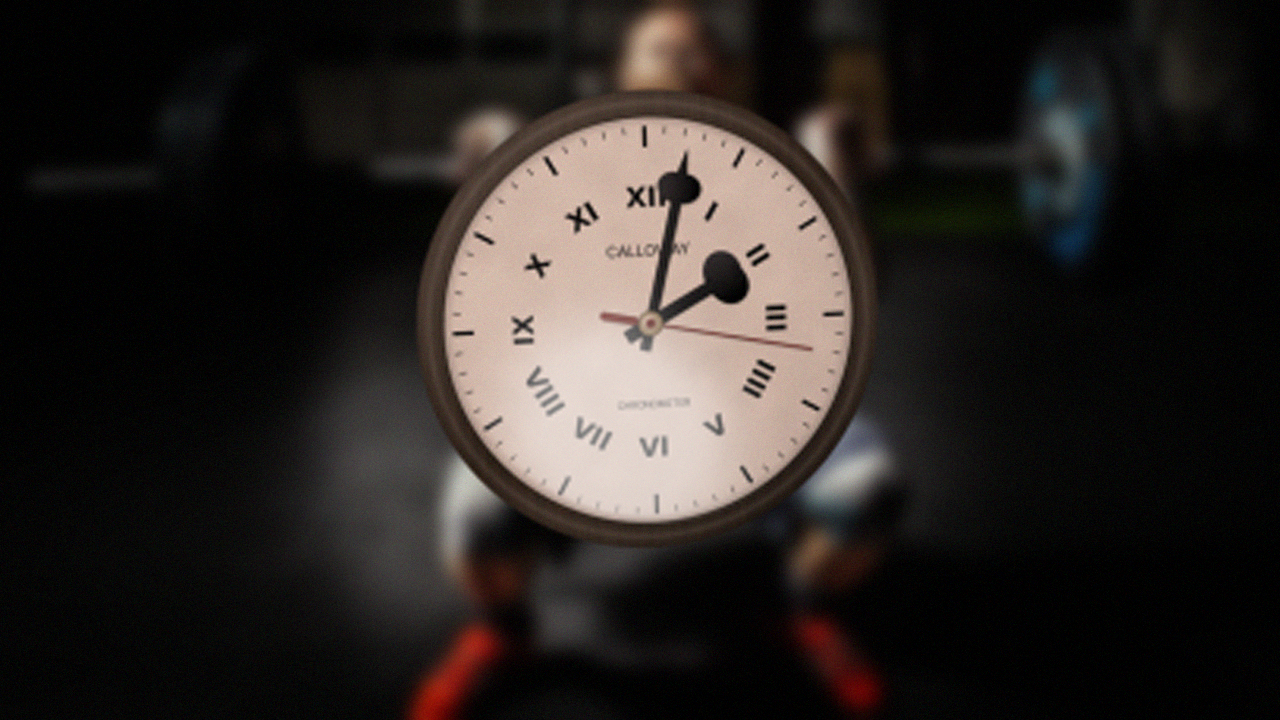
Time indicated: 2:02:17
